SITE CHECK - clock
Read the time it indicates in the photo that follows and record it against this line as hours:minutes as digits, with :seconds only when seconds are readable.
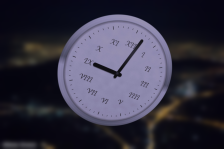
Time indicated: 9:02
